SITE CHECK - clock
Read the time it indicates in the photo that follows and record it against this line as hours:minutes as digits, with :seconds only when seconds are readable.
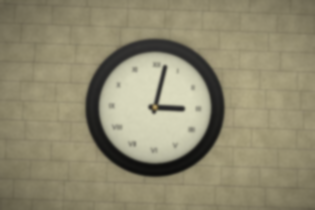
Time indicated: 3:02
